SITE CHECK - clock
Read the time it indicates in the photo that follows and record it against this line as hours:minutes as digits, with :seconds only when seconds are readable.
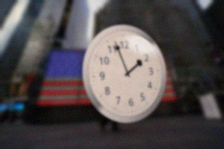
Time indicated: 1:57
